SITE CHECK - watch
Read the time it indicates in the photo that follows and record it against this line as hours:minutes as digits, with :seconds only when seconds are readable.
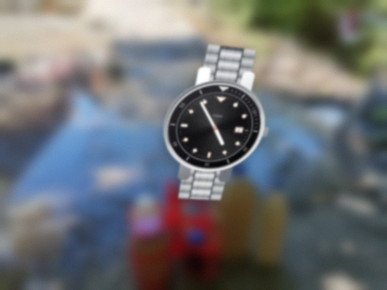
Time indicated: 4:54
